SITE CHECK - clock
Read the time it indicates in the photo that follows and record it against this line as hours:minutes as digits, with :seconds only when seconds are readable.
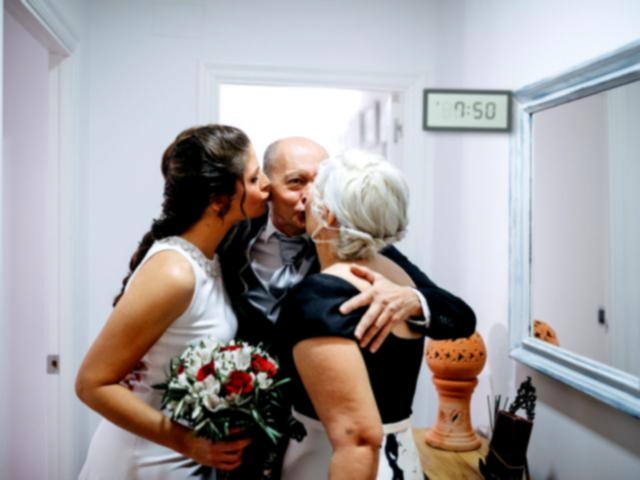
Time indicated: 7:50
